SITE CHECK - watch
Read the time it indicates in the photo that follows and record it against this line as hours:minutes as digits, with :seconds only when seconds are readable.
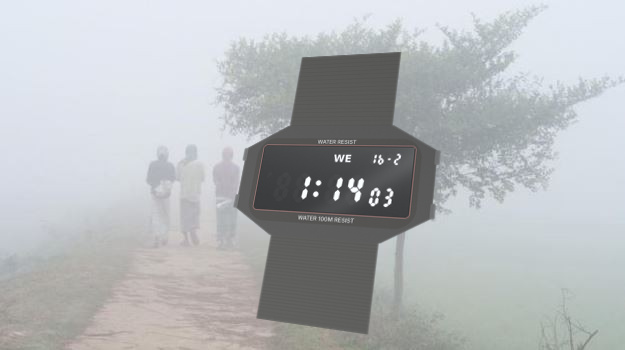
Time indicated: 1:14:03
